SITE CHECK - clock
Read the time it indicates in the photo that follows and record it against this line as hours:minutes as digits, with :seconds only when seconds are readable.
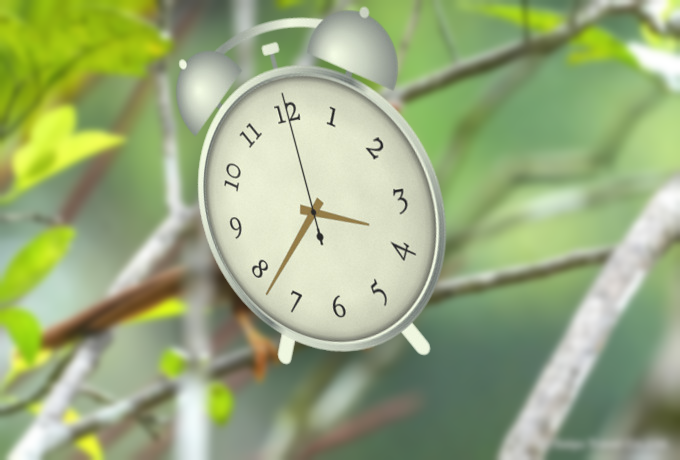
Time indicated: 3:38:00
